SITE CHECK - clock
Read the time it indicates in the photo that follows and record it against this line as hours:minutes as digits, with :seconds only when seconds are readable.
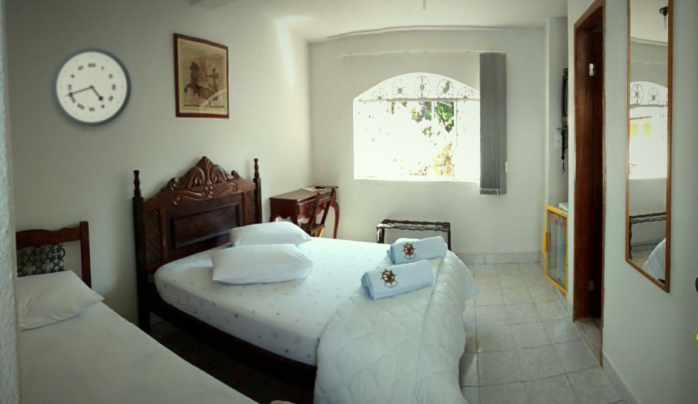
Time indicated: 4:42
